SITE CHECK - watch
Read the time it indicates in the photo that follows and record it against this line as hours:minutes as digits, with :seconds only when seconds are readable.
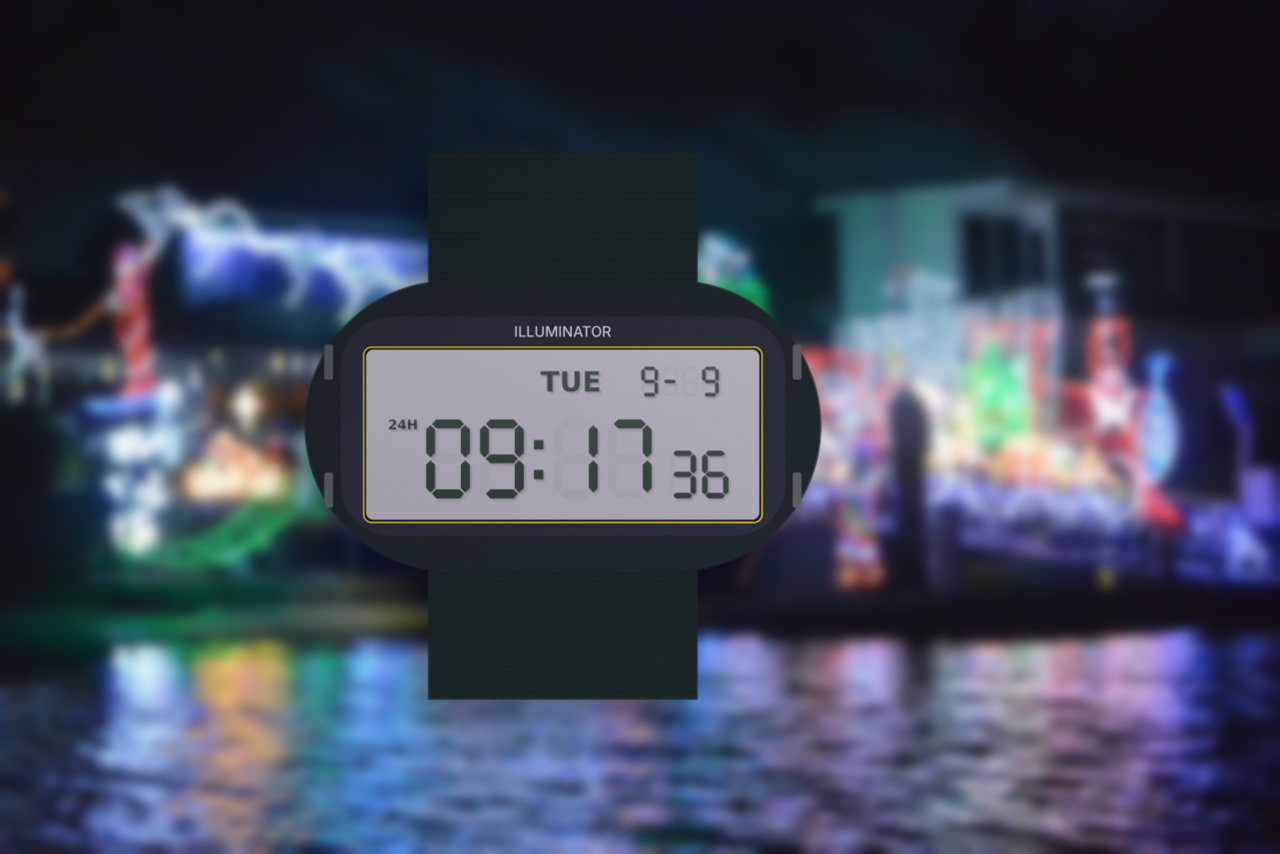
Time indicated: 9:17:36
